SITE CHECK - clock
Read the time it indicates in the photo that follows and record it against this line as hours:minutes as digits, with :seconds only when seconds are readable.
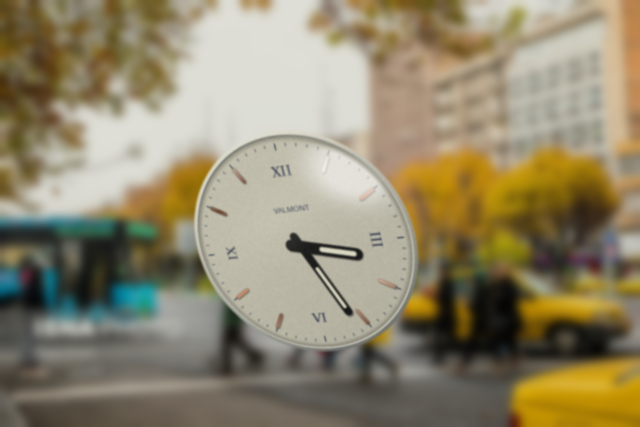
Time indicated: 3:26
